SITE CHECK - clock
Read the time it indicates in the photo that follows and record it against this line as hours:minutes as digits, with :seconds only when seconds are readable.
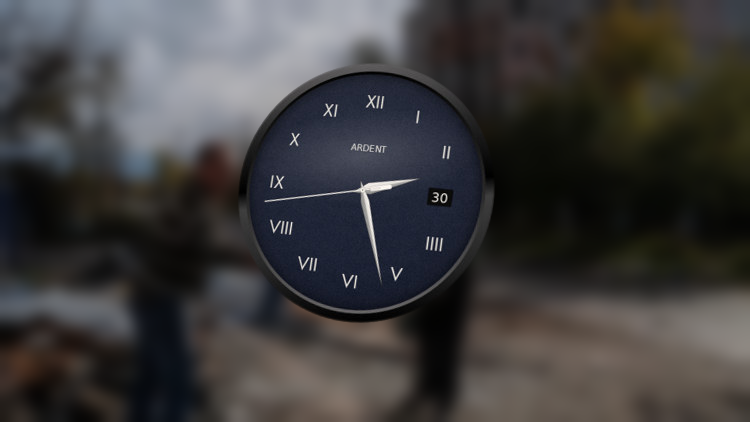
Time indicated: 2:26:43
